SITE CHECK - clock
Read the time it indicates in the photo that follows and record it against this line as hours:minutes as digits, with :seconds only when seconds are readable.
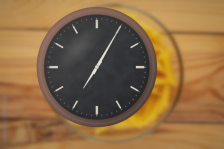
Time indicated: 7:05
